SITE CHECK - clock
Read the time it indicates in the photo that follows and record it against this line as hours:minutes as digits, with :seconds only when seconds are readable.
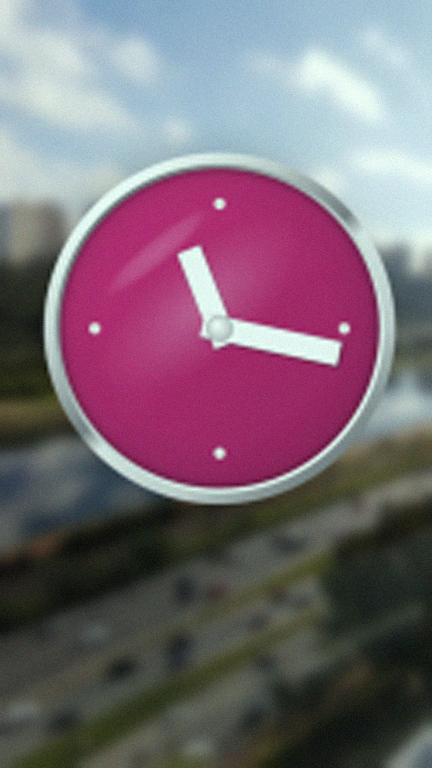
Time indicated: 11:17
